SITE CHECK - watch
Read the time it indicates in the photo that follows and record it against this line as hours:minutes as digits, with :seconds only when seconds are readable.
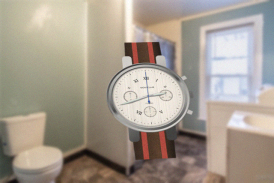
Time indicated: 2:42
